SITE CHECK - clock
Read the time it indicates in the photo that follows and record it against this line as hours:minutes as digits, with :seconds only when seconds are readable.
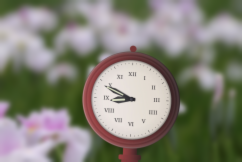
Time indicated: 8:49
